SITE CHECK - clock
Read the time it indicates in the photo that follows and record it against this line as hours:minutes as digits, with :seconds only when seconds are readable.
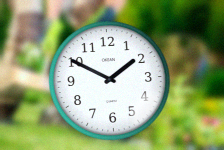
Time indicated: 1:50
